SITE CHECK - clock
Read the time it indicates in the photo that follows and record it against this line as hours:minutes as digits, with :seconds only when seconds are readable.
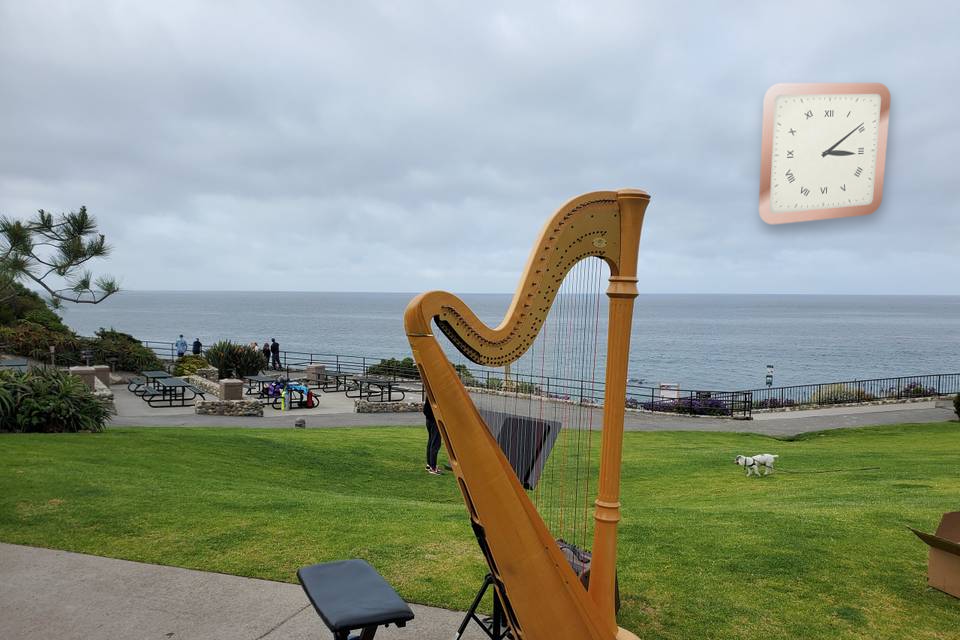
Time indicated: 3:09
